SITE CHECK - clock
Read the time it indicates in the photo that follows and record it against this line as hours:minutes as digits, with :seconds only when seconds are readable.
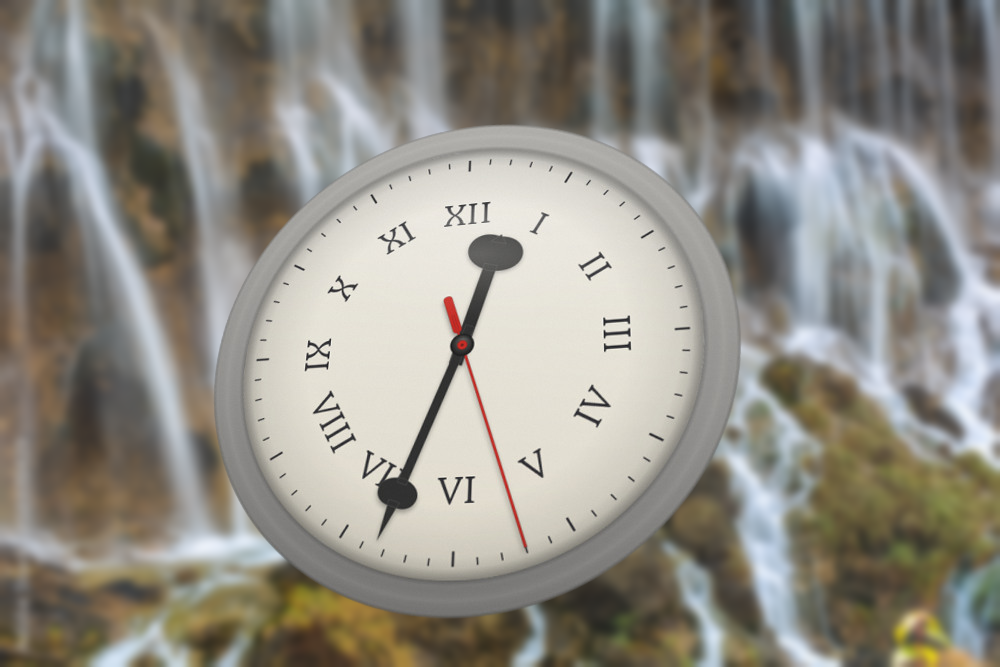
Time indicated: 12:33:27
